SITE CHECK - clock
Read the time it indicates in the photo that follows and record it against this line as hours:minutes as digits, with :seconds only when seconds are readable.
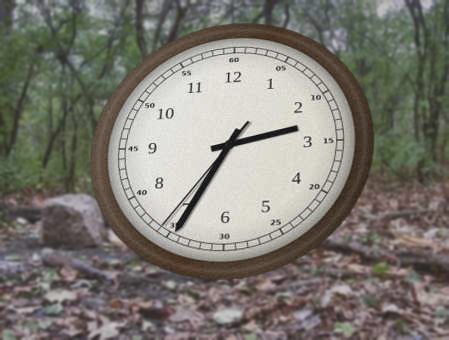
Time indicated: 2:34:36
